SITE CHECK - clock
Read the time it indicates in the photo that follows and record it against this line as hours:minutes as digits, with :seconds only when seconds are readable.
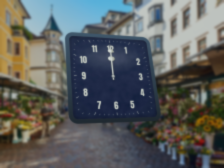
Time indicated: 12:00
